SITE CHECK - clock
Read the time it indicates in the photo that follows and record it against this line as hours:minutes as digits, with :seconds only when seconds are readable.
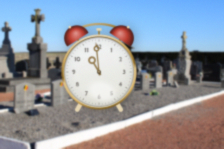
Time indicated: 10:59
